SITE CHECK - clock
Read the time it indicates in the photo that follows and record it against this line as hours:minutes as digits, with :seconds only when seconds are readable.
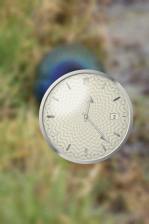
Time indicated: 12:23
